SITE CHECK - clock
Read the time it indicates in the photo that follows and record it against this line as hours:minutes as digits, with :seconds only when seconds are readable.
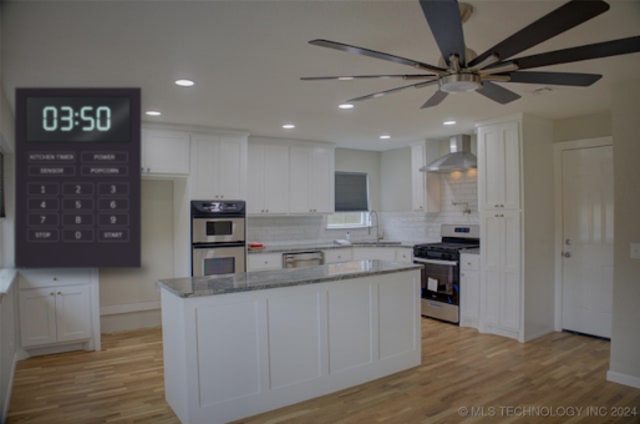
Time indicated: 3:50
